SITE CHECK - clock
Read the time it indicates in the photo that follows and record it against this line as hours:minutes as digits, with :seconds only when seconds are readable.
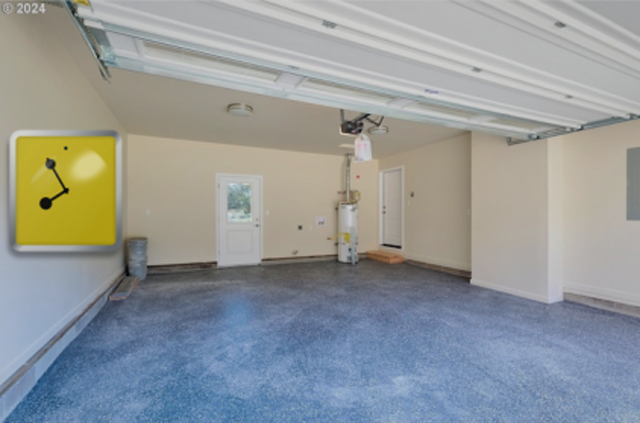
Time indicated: 7:55
